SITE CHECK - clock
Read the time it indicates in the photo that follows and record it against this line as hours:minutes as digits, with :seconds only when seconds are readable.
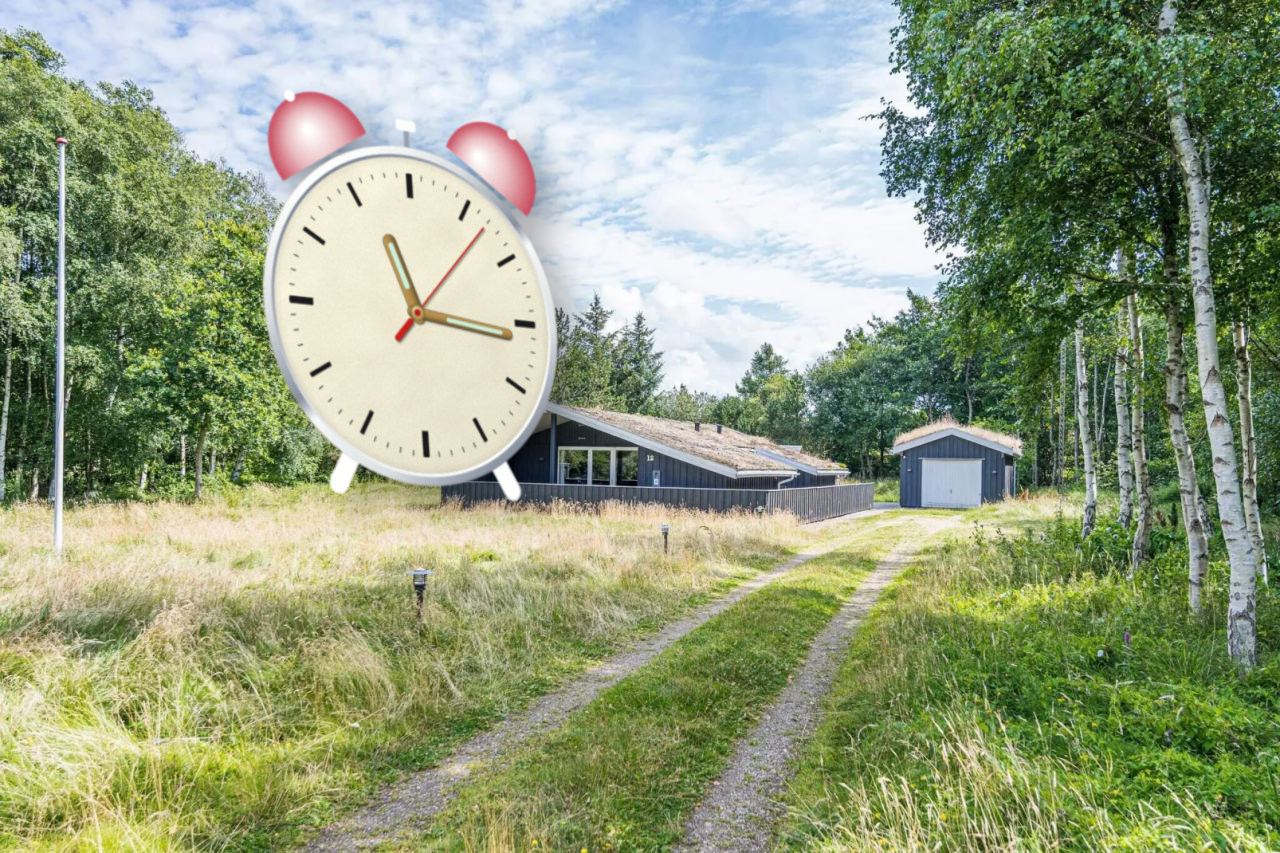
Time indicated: 11:16:07
